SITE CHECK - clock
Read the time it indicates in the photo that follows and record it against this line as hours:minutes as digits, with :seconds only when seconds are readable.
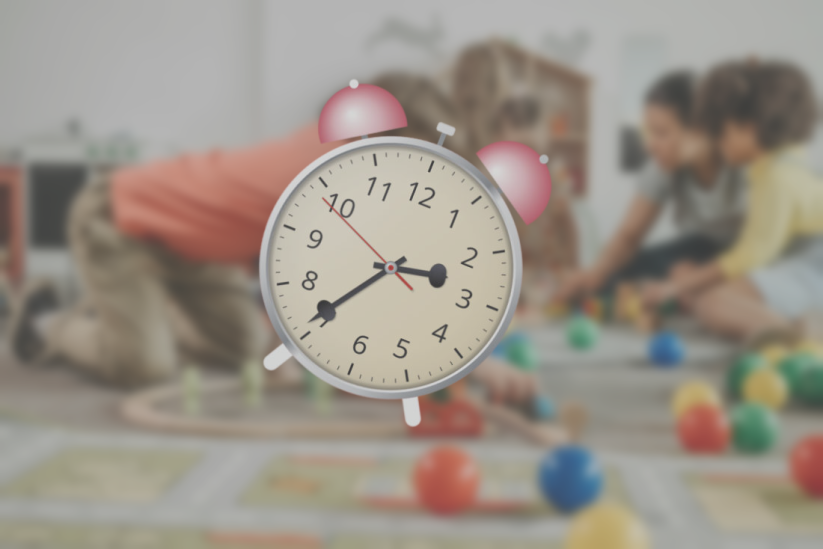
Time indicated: 2:35:49
